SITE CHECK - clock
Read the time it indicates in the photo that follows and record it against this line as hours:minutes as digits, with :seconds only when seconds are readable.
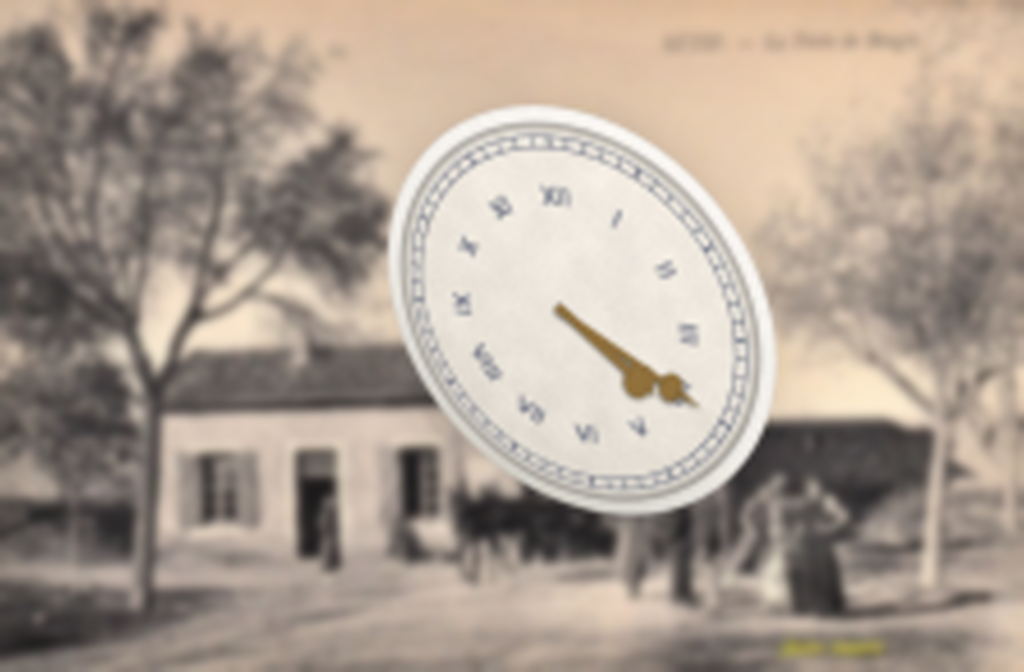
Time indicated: 4:20
